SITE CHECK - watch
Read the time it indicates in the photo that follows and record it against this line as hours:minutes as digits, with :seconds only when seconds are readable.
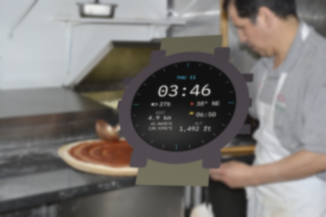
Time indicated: 3:46
